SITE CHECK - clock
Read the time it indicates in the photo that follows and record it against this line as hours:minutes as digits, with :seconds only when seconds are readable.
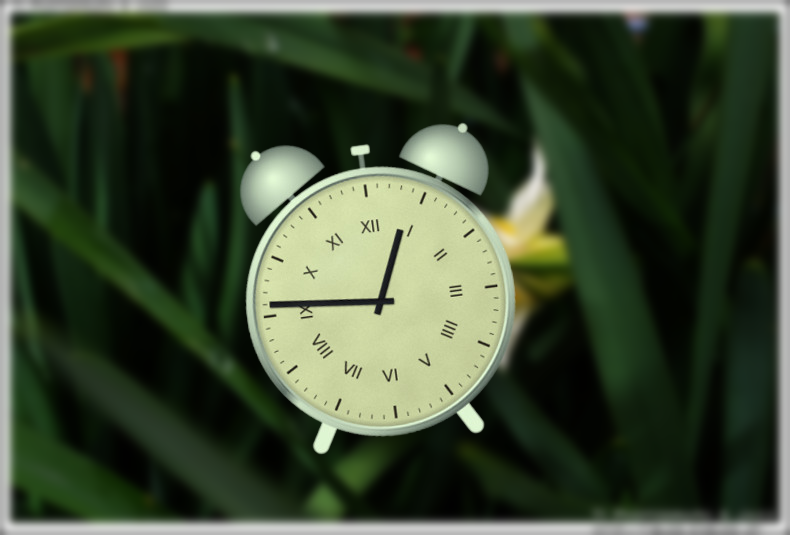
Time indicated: 12:46
